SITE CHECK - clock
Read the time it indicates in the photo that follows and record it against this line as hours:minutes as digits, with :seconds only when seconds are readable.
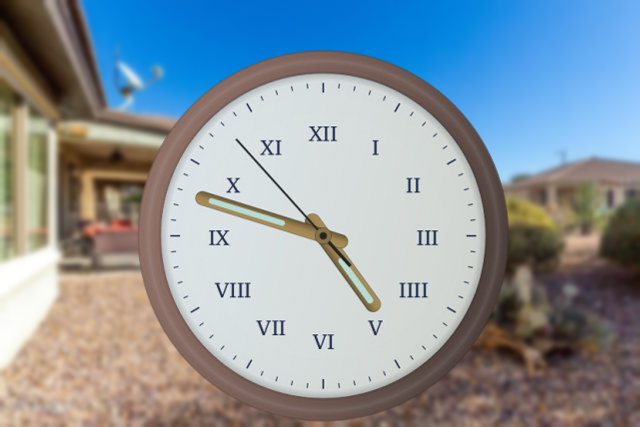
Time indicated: 4:47:53
